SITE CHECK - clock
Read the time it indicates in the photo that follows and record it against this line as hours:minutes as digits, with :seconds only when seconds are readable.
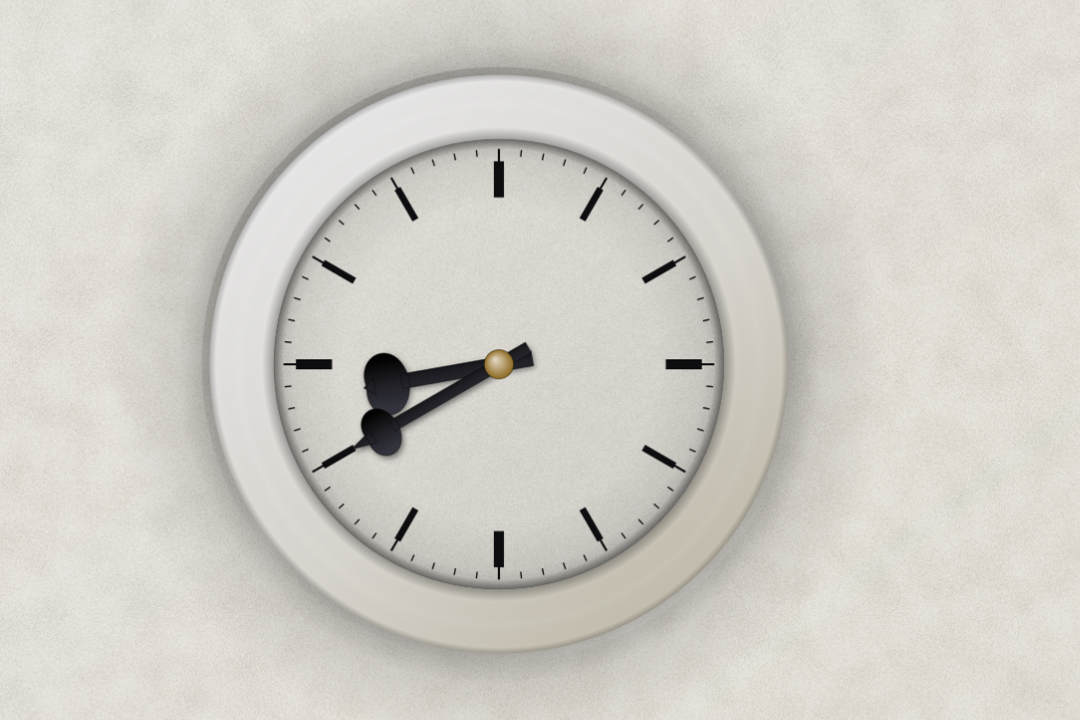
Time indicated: 8:40
